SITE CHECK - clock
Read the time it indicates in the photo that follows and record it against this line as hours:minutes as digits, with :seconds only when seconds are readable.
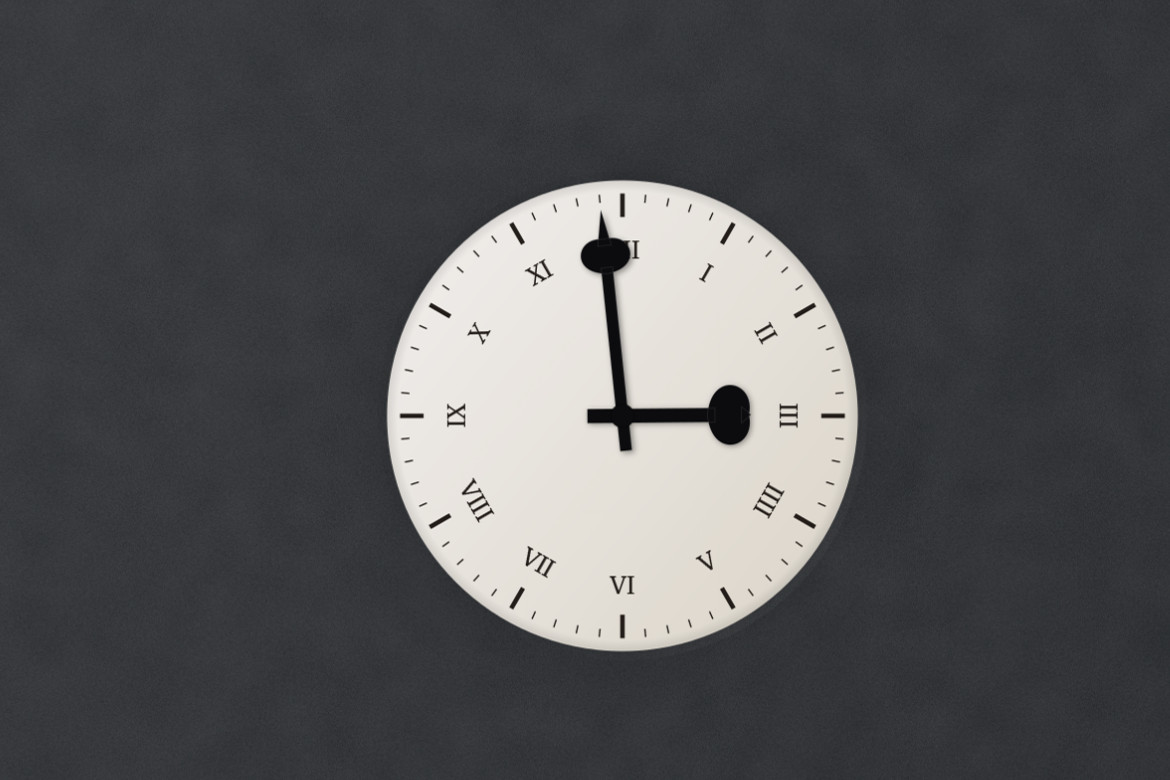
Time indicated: 2:59
